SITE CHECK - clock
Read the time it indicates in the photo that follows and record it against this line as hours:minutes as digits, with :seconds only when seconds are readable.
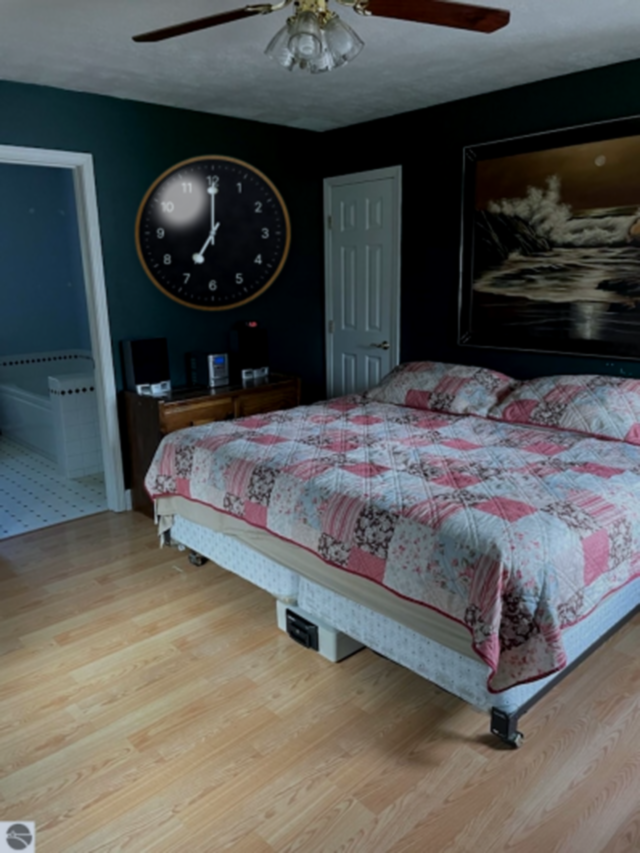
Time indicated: 7:00
